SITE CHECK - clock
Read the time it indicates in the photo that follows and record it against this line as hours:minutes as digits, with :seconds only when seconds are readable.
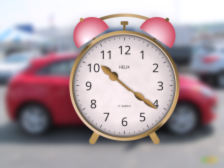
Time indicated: 10:21
